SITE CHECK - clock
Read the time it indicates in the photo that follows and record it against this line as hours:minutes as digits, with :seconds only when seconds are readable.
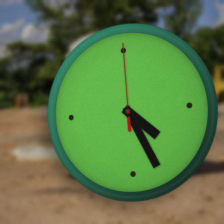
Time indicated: 4:26:00
